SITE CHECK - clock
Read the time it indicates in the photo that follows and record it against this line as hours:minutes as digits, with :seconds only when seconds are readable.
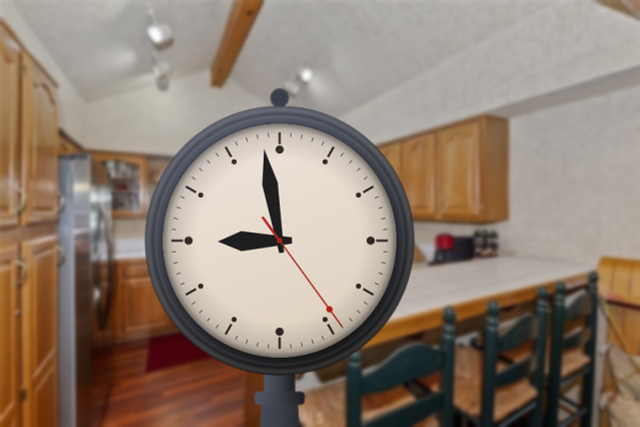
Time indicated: 8:58:24
